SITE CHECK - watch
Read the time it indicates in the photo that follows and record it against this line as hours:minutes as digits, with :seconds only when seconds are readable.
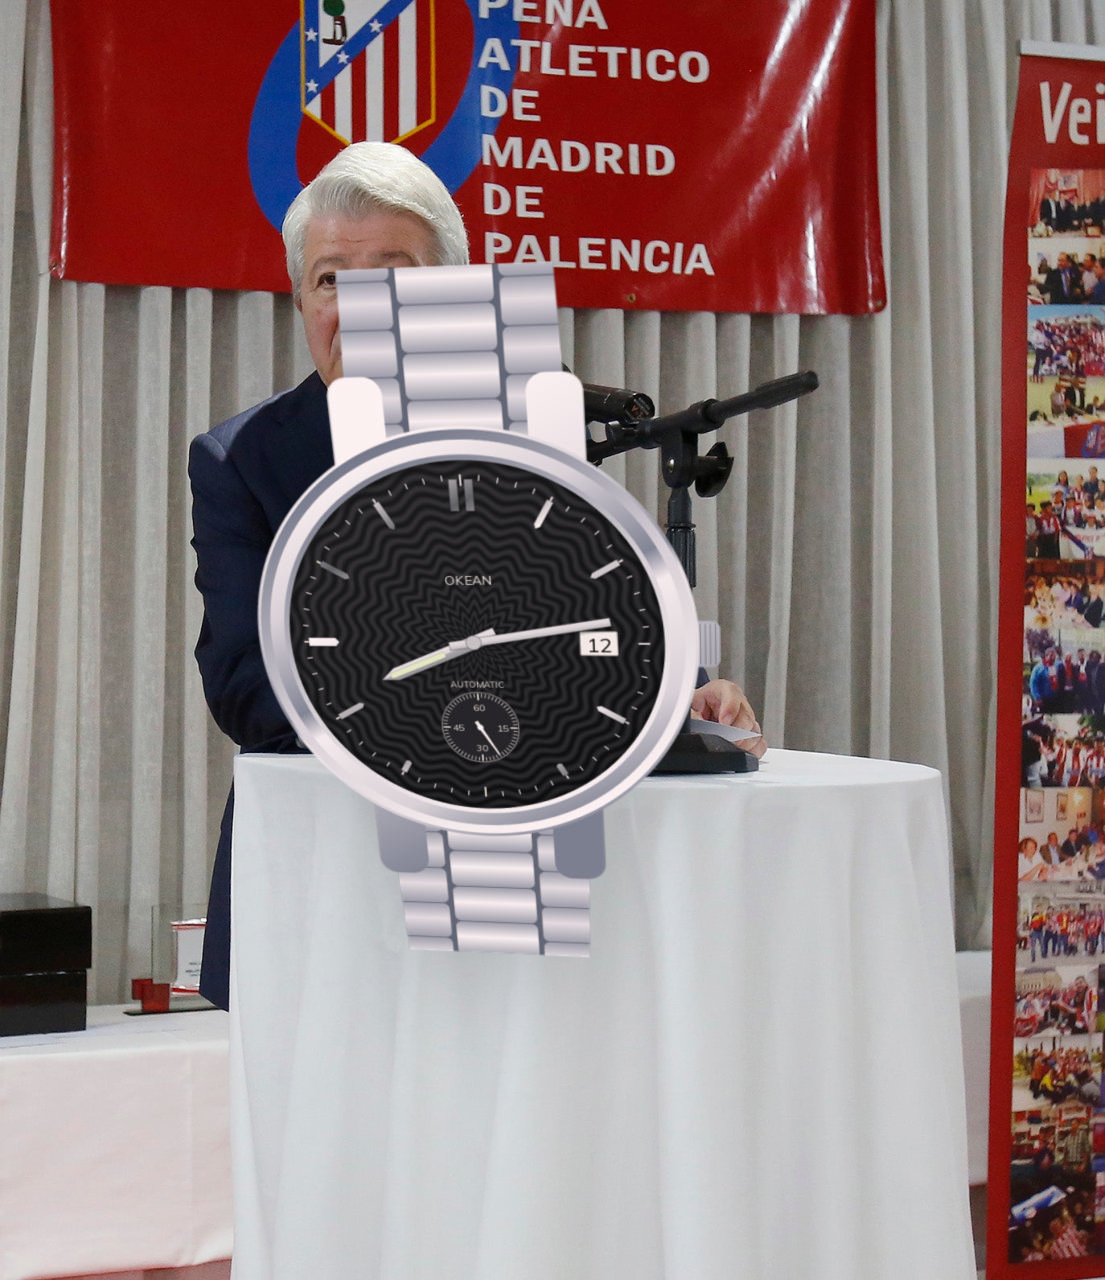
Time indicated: 8:13:25
